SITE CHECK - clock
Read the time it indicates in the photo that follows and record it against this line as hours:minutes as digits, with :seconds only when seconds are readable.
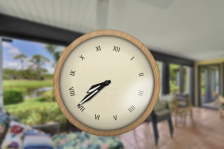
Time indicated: 7:36
